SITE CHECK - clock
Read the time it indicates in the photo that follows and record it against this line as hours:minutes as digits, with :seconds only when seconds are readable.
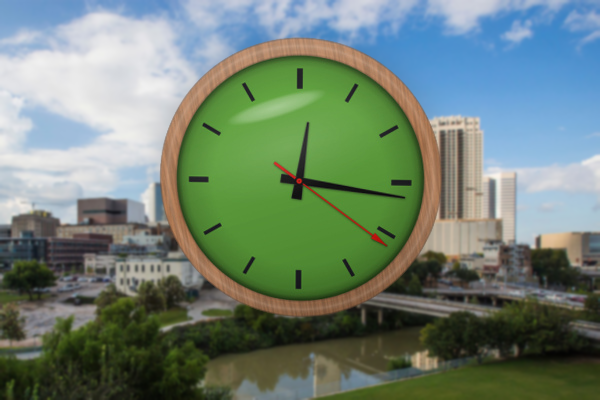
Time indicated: 12:16:21
